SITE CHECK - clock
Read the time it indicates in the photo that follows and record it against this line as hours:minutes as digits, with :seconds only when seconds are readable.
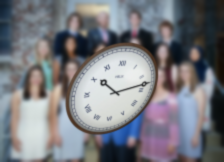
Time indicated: 10:13
